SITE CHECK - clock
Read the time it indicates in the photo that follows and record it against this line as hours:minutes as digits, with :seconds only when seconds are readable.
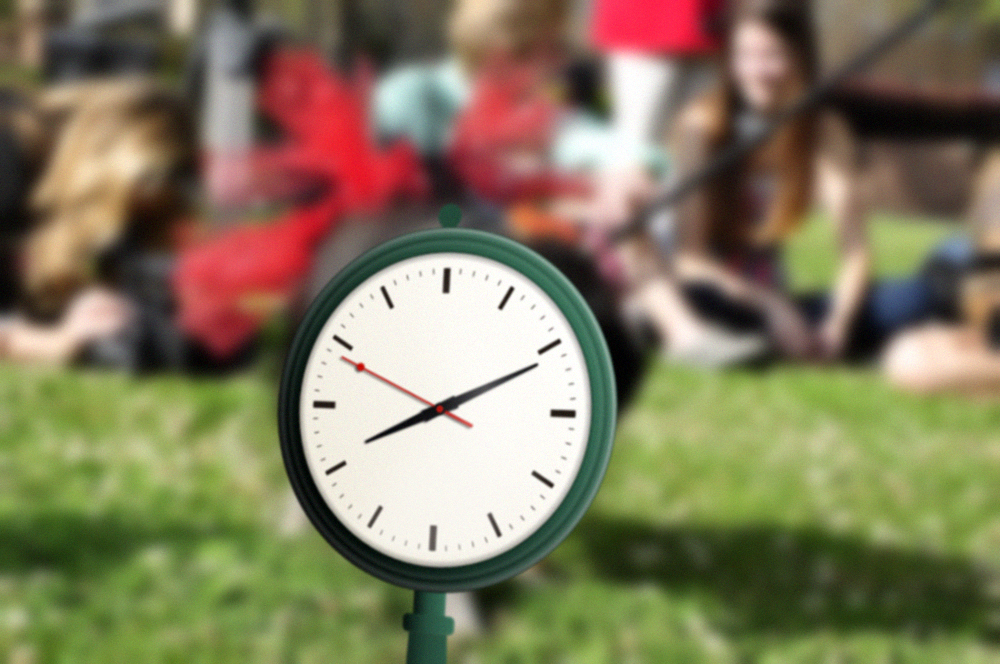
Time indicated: 8:10:49
